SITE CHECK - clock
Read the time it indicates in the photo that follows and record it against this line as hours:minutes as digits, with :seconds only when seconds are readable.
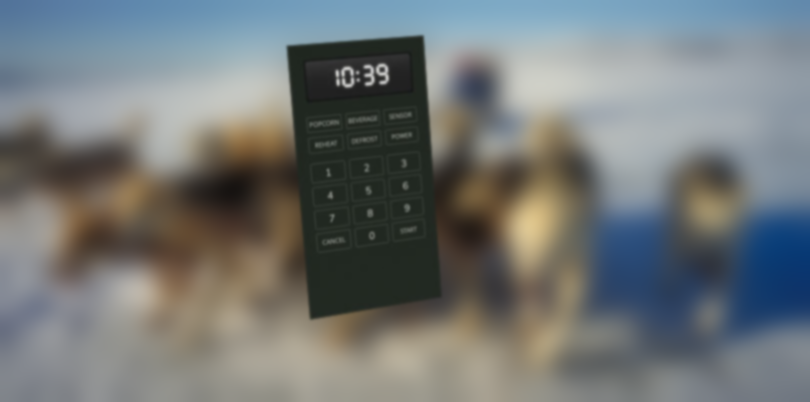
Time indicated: 10:39
